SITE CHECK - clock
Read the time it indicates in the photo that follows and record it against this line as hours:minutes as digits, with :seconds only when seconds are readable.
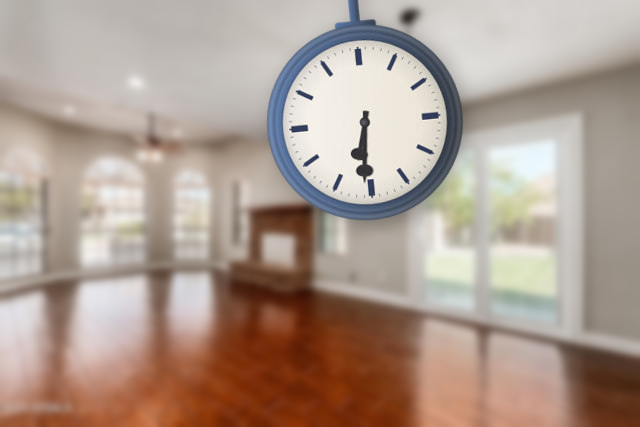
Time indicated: 6:31
